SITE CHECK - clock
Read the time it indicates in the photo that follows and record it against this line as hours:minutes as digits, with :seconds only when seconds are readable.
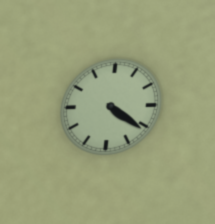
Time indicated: 4:21
